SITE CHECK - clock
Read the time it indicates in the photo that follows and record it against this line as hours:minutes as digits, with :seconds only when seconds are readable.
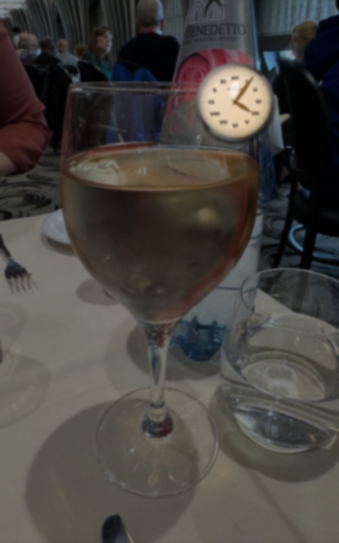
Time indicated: 4:06
